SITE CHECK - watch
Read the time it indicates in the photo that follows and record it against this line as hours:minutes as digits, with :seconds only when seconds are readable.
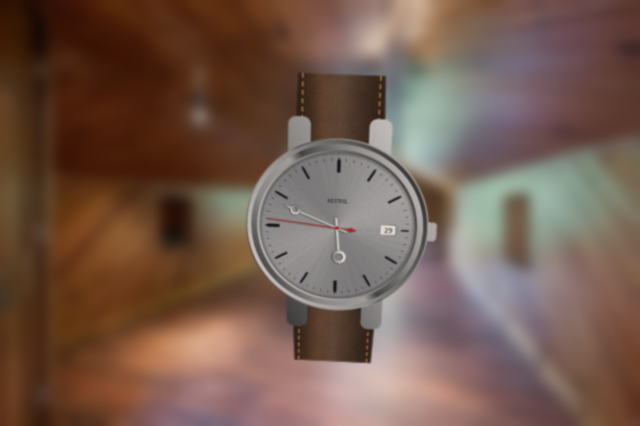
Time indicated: 5:48:46
